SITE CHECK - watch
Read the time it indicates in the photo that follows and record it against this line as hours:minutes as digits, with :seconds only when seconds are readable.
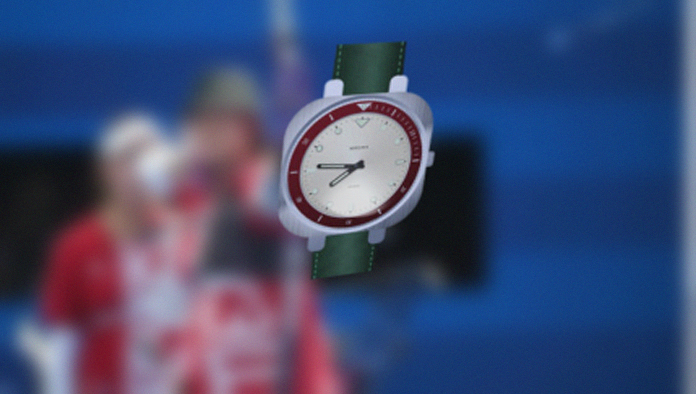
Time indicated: 7:46
